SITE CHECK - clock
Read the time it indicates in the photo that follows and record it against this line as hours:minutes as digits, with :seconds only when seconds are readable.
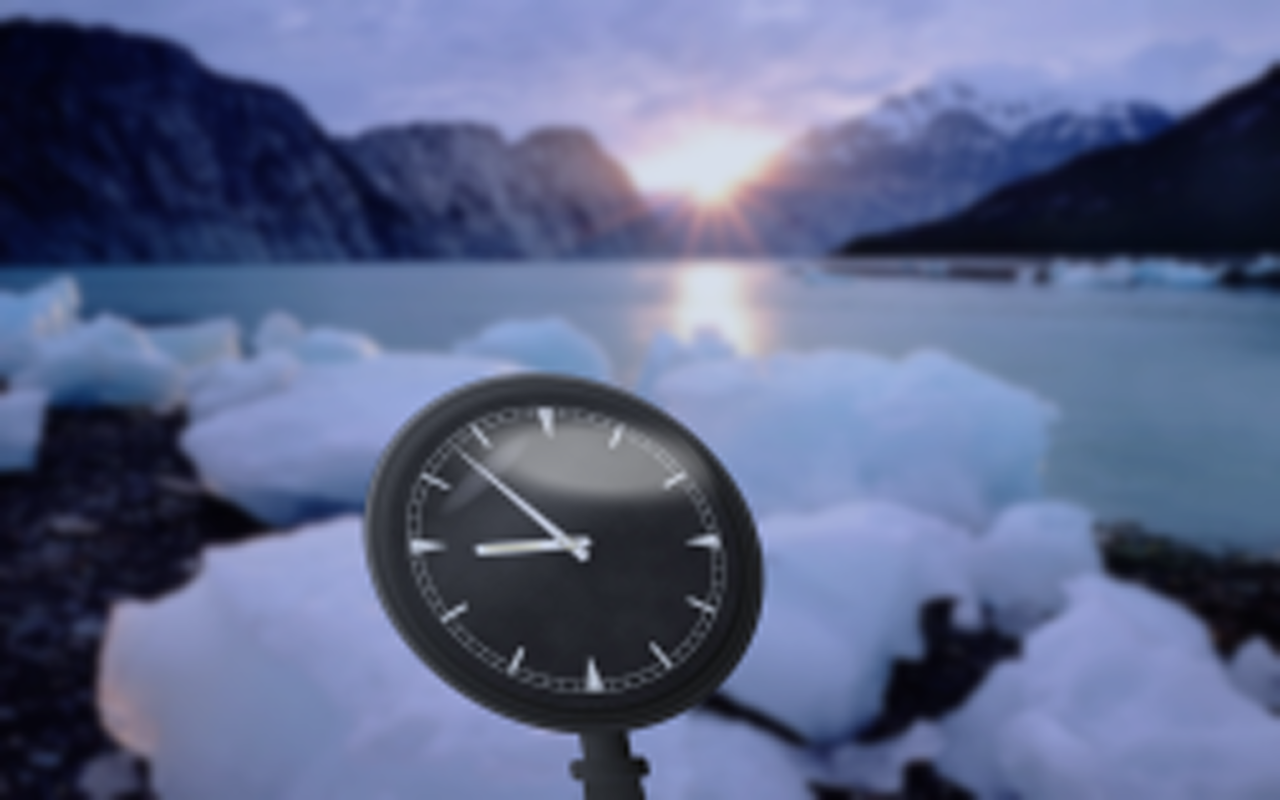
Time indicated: 8:53
